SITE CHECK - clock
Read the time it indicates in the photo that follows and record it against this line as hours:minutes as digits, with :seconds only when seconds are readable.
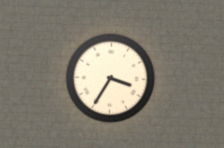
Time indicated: 3:35
